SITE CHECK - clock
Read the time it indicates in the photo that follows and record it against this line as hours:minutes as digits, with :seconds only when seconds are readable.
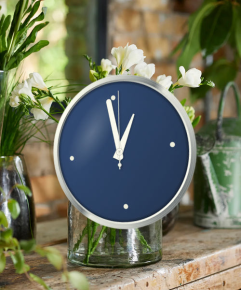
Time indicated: 12:59:01
